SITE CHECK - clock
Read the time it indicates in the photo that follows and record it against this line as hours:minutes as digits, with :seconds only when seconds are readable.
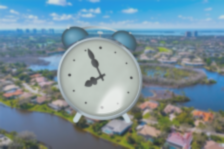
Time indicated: 7:56
